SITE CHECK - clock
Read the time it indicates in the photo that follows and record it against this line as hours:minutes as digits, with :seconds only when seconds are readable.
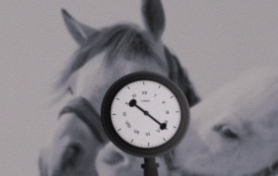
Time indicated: 10:22
